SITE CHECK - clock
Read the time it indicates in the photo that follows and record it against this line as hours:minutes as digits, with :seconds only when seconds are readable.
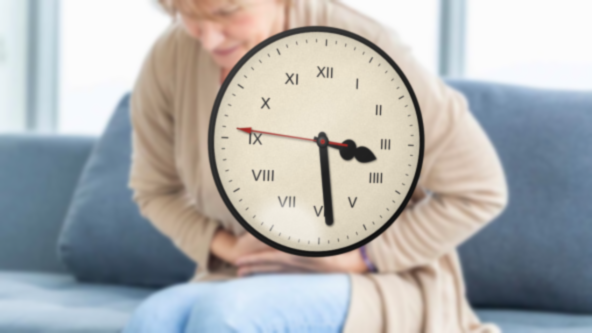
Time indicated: 3:28:46
